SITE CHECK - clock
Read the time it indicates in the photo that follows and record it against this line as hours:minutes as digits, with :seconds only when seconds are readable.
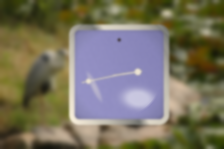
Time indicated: 2:43
